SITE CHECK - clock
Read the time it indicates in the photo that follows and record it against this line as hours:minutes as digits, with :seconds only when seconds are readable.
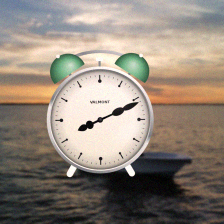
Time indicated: 8:11
